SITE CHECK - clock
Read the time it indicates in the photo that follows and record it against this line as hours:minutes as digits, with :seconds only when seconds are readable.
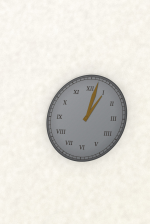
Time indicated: 1:02
